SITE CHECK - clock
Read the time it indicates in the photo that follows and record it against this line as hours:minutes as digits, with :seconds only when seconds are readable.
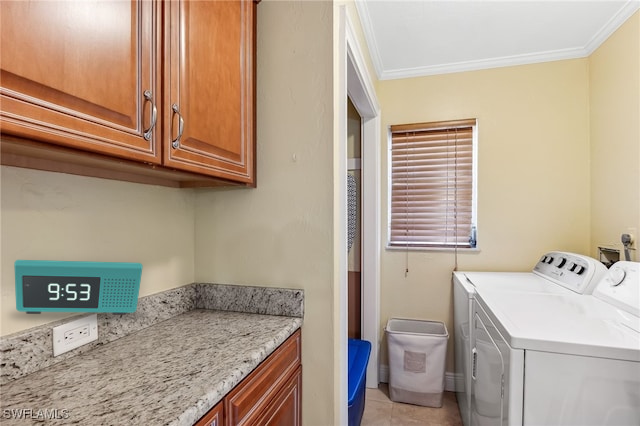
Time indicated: 9:53
